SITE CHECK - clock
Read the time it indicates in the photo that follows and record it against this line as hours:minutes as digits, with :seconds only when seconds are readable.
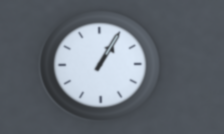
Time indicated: 1:05
